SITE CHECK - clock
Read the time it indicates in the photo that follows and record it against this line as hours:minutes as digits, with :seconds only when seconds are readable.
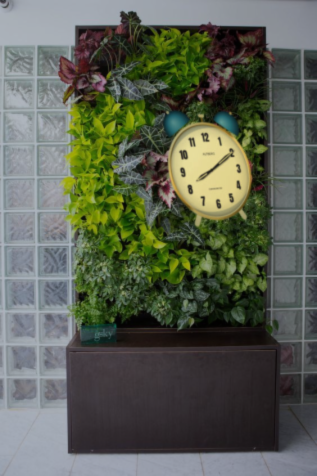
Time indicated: 8:10
